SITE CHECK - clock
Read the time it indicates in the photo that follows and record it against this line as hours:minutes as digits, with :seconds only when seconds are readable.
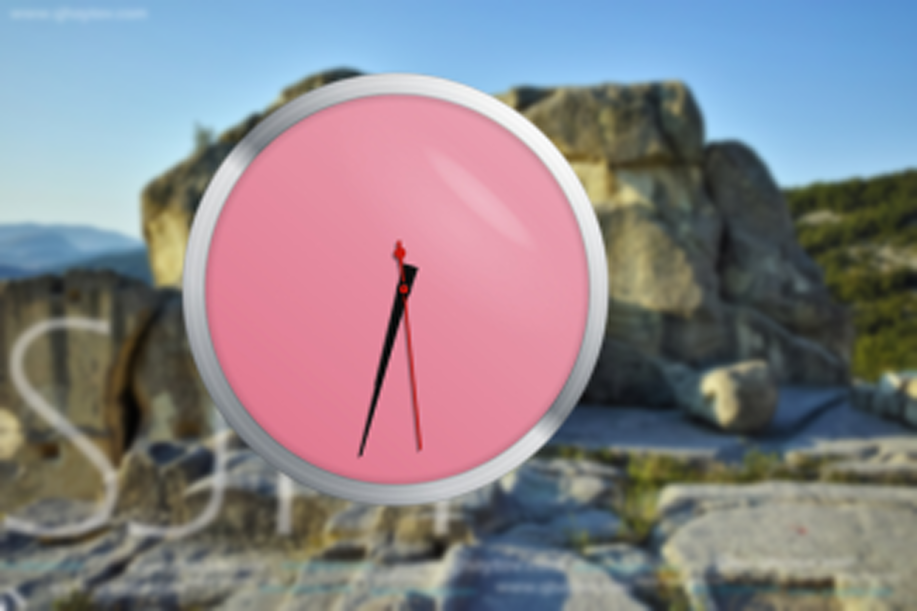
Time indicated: 6:32:29
